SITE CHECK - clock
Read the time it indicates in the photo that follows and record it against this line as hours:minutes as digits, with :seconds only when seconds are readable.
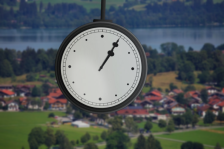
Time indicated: 1:05
